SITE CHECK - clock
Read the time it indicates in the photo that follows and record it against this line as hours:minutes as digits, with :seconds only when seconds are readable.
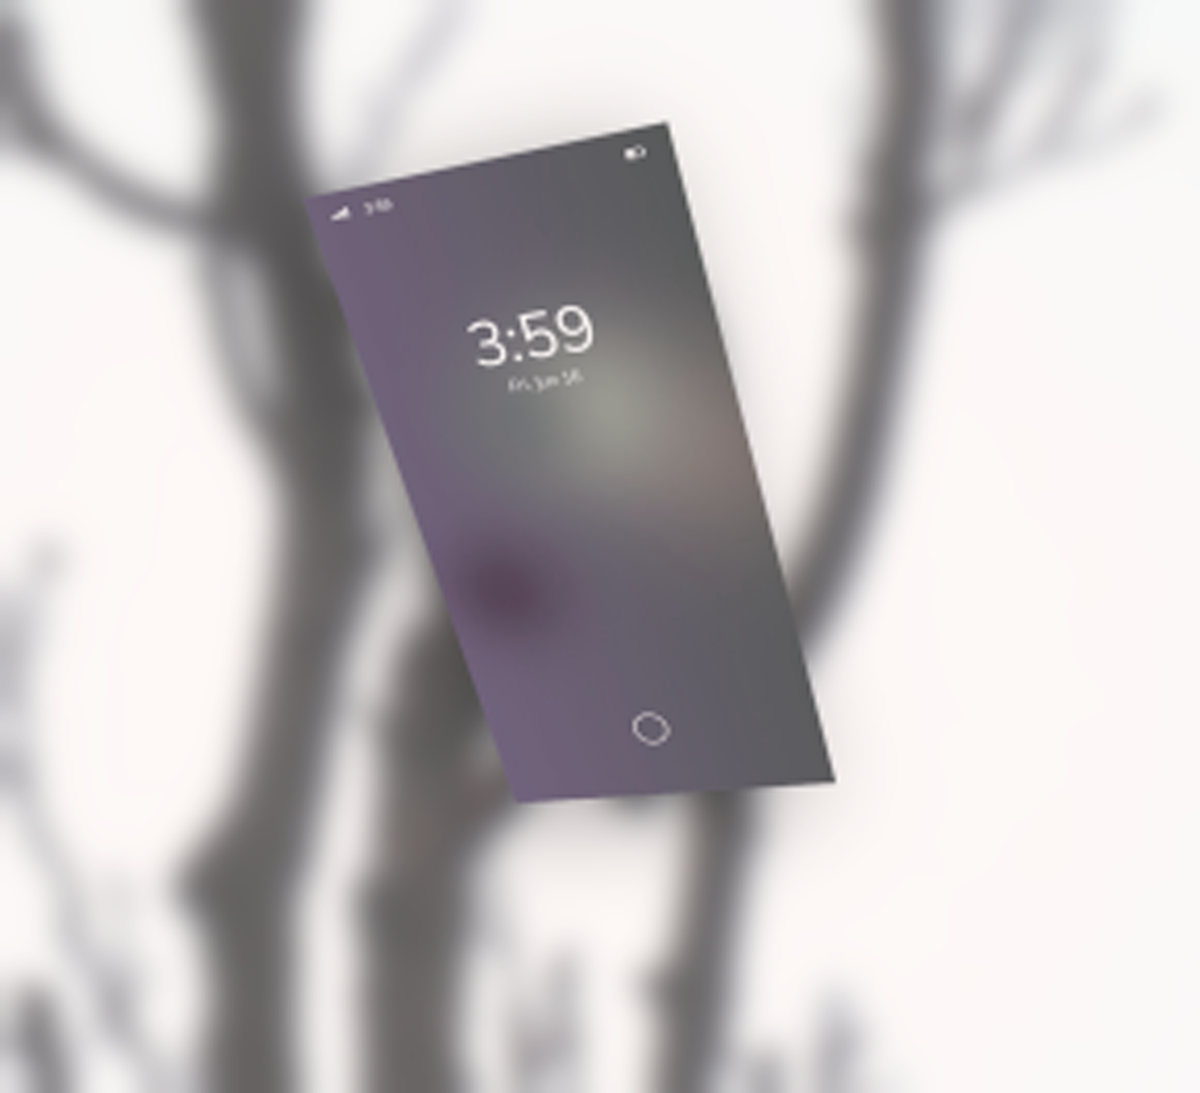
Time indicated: 3:59
